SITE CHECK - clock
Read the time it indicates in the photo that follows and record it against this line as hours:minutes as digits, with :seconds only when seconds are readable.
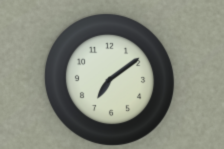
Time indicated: 7:09
